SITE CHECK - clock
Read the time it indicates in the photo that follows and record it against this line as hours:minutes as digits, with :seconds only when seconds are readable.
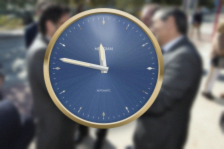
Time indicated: 11:47
